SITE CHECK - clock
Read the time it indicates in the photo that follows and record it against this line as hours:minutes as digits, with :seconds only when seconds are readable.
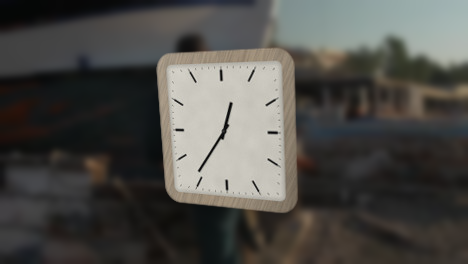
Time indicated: 12:36
